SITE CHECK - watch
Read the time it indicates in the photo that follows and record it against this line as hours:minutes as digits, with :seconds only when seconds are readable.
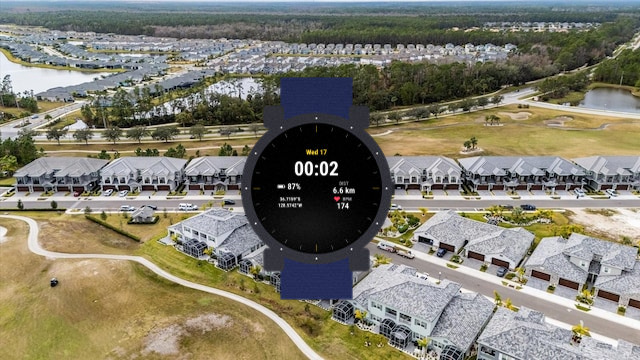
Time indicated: 0:02
